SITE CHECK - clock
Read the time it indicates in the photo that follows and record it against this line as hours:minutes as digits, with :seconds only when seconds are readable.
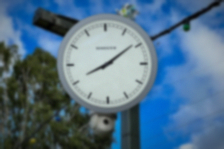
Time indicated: 8:09
